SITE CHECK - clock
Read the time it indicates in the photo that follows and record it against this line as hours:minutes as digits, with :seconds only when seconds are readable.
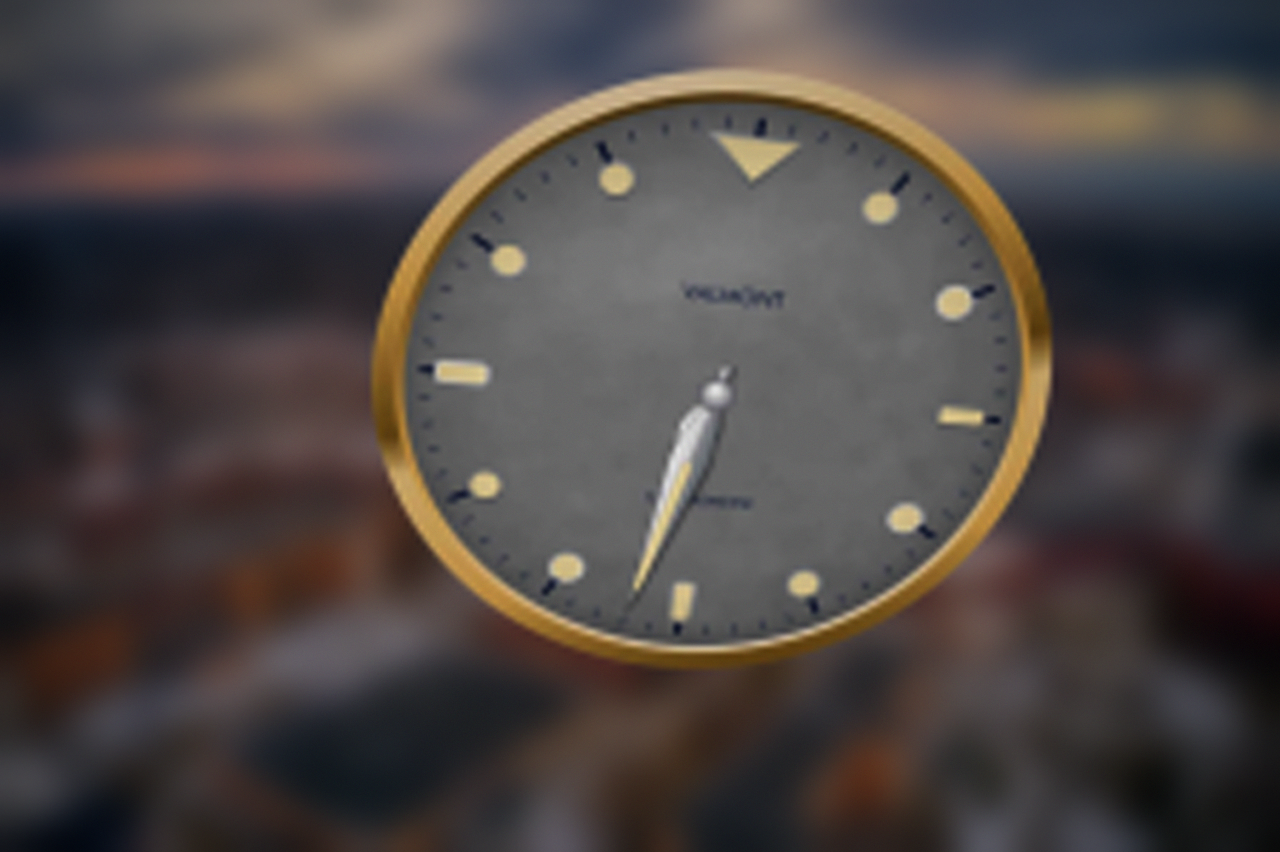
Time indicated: 6:32
